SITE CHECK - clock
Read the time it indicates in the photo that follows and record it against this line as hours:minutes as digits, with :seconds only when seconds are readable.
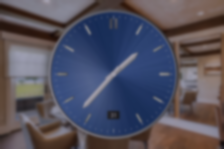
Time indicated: 1:37
